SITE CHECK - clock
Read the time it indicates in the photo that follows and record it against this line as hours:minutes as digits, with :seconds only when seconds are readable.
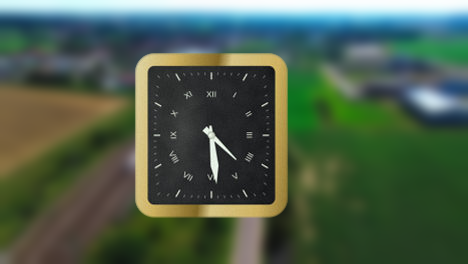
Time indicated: 4:29
